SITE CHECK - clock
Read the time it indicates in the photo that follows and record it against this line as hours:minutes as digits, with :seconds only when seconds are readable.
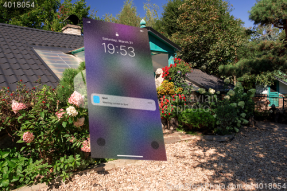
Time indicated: 19:53
